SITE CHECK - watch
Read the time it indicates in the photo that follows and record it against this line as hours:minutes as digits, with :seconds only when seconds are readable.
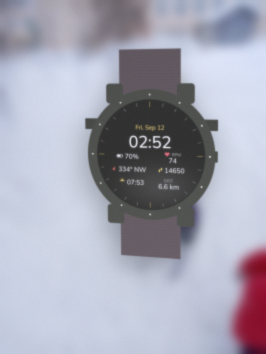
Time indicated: 2:52
